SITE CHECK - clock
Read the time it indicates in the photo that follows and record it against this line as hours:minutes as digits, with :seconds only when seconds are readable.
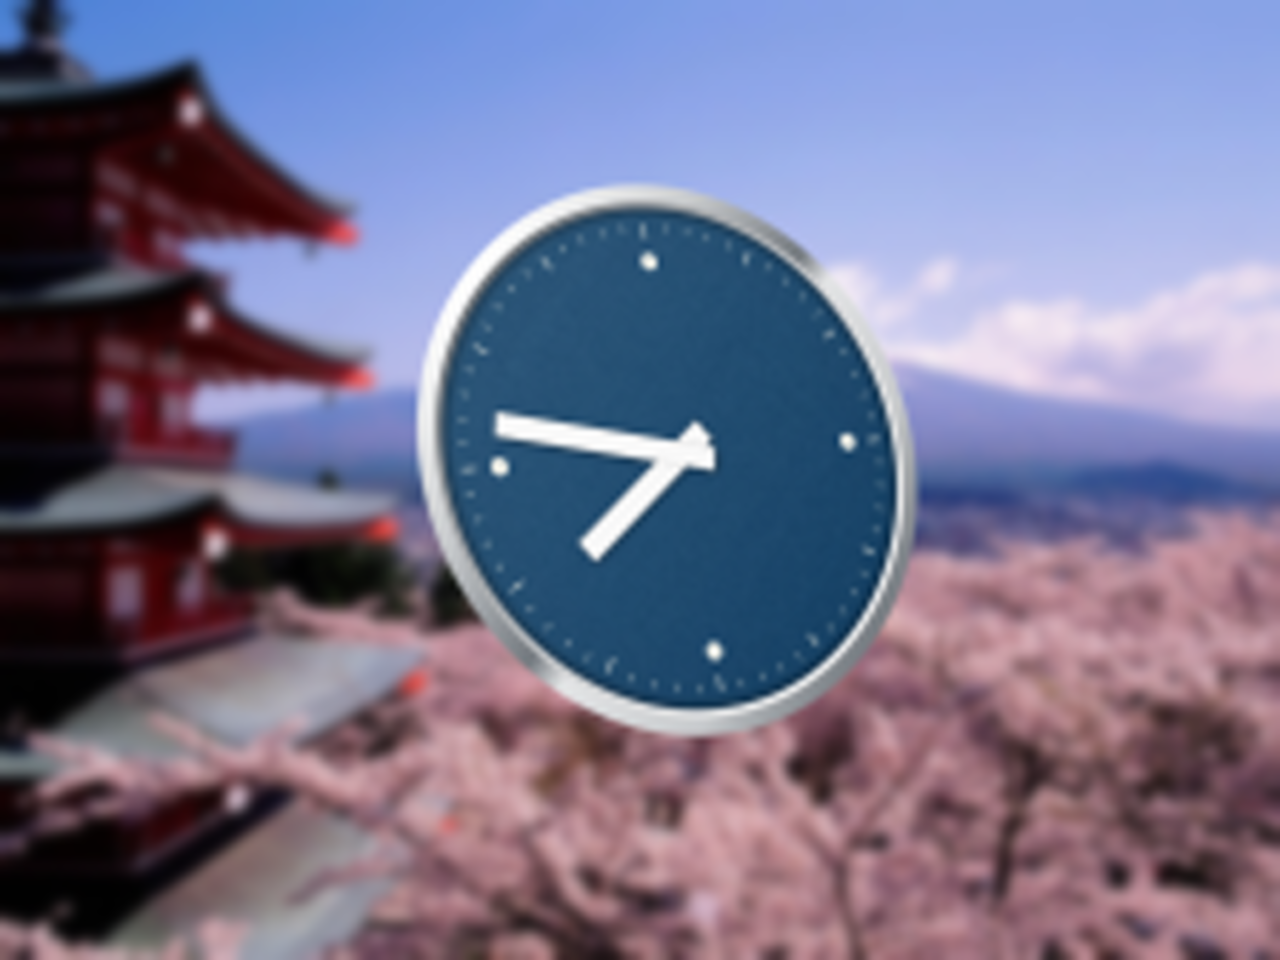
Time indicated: 7:47
